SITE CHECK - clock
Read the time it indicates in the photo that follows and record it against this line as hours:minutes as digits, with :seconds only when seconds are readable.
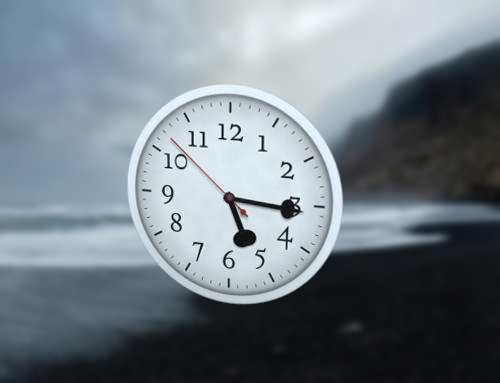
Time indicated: 5:15:52
